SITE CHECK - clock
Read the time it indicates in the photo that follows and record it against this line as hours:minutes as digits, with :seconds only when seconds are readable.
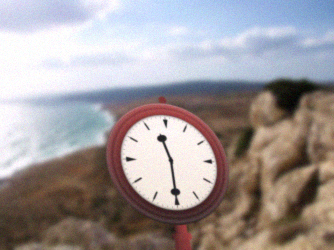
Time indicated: 11:30
